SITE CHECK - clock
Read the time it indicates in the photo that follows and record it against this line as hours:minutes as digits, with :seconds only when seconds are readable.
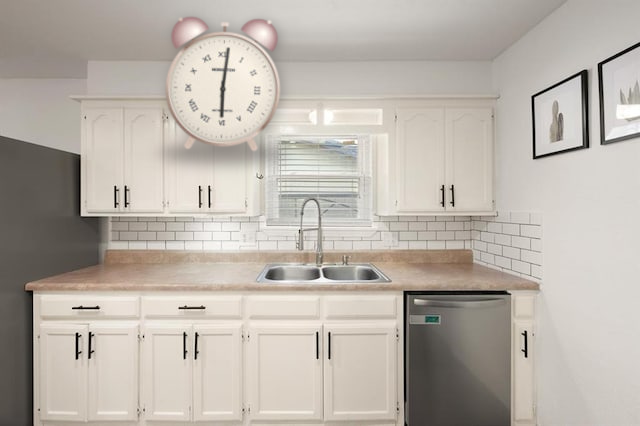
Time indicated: 6:01
